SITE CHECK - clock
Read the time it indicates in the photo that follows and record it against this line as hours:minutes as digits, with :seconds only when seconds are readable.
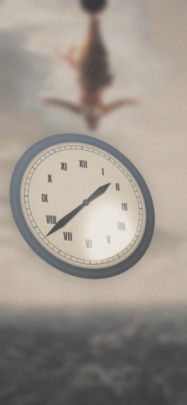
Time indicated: 1:38
